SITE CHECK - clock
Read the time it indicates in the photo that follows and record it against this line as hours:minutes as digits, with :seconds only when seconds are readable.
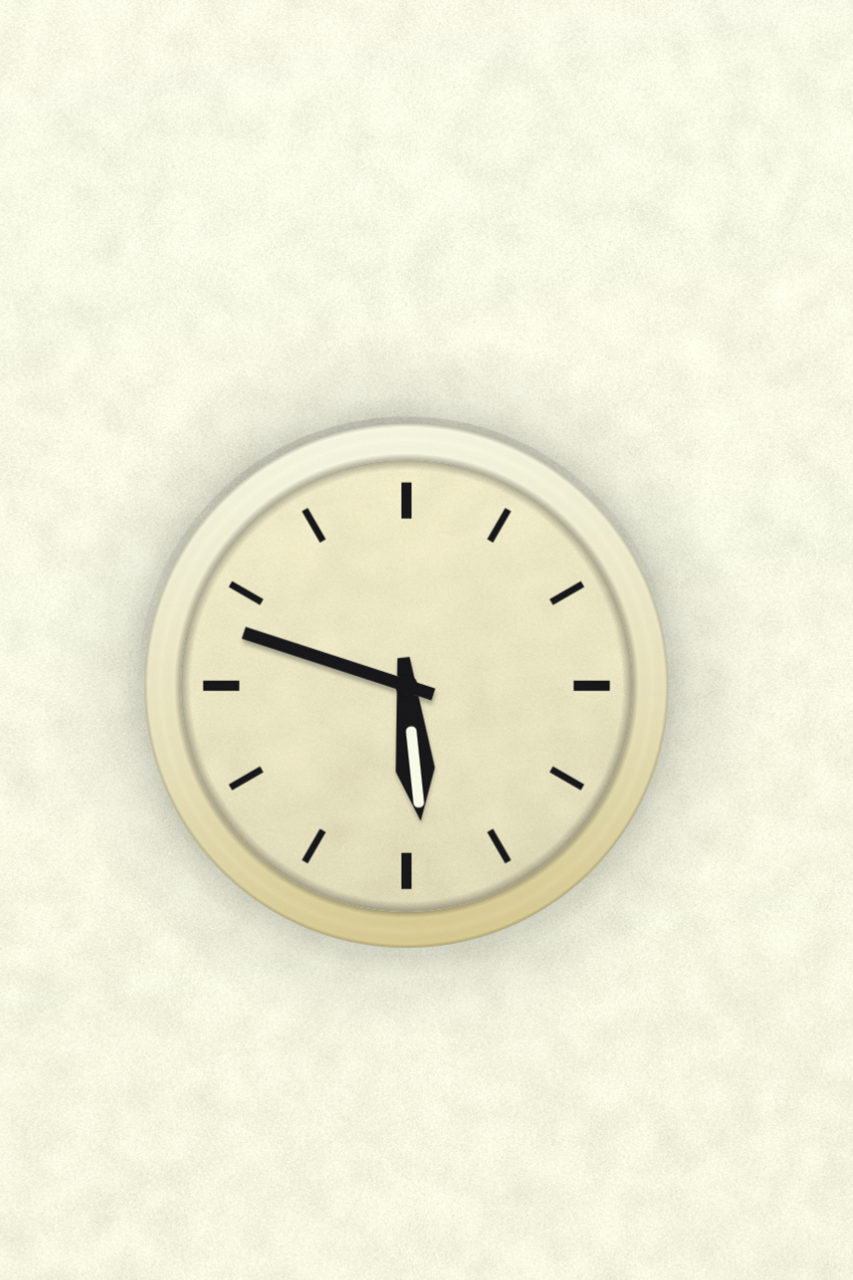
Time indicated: 5:48
